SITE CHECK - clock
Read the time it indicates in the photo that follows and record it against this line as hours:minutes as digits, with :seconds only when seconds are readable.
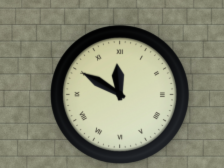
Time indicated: 11:50
